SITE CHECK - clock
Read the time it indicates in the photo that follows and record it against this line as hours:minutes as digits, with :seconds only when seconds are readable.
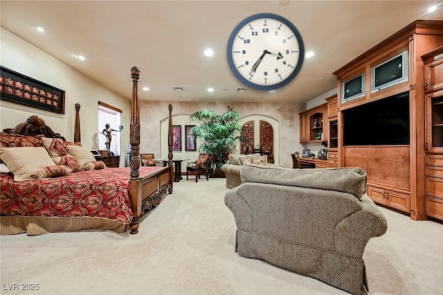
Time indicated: 3:36
